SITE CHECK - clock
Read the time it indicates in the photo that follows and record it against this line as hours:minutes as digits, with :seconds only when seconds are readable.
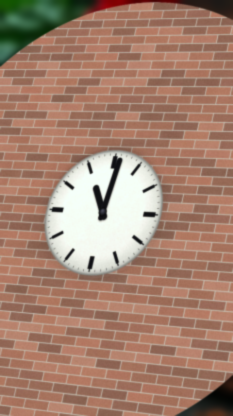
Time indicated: 11:01
